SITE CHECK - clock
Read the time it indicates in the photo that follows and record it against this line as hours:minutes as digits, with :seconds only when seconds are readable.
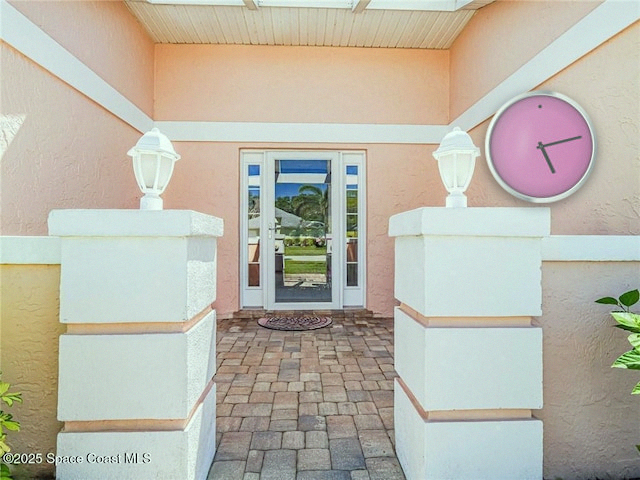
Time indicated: 5:13
